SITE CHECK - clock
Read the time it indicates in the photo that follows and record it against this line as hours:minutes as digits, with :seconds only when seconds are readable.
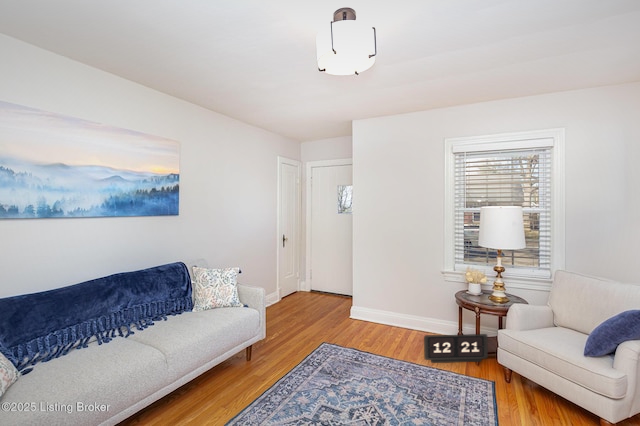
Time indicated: 12:21
